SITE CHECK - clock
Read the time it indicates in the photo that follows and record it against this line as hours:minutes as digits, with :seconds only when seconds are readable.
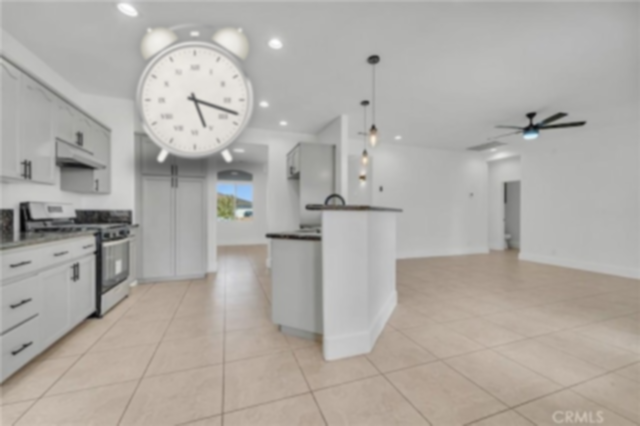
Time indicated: 5:18
